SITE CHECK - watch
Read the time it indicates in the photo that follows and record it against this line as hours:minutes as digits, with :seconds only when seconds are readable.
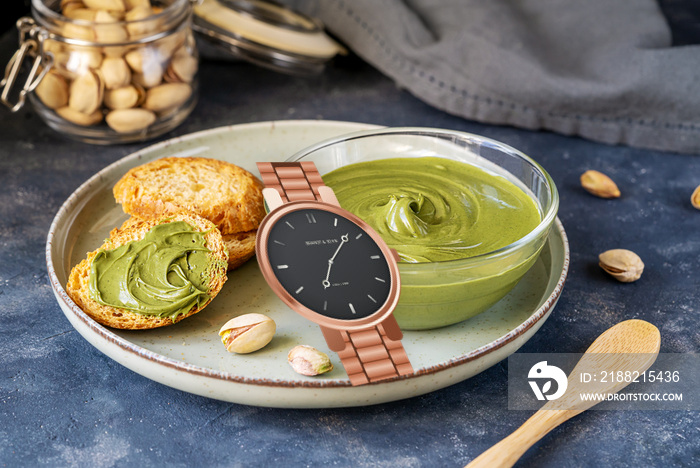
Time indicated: 7:08
